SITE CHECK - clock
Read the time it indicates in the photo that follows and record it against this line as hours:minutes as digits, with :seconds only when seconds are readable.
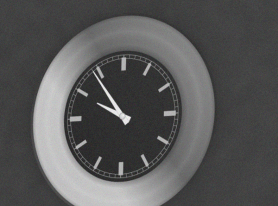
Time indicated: 9:54
